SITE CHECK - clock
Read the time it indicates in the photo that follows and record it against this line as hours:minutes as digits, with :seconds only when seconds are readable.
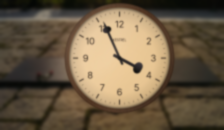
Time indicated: 3:56
